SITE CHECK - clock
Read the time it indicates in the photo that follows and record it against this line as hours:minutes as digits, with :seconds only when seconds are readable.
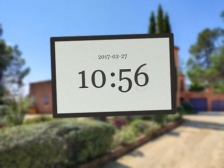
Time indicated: 10:56
